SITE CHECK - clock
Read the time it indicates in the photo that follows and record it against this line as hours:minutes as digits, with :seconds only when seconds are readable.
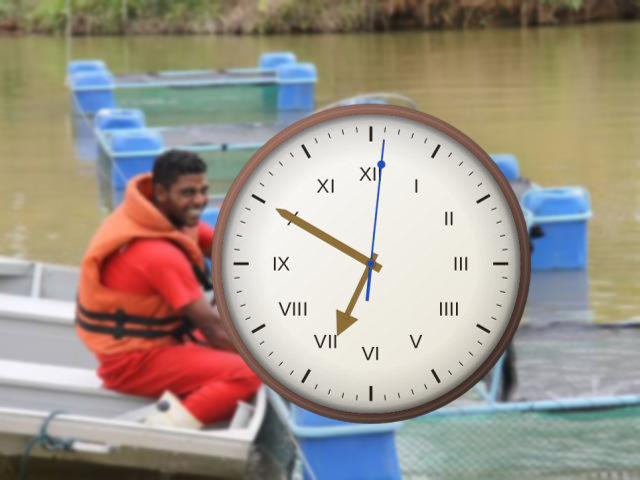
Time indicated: 6:50:01
